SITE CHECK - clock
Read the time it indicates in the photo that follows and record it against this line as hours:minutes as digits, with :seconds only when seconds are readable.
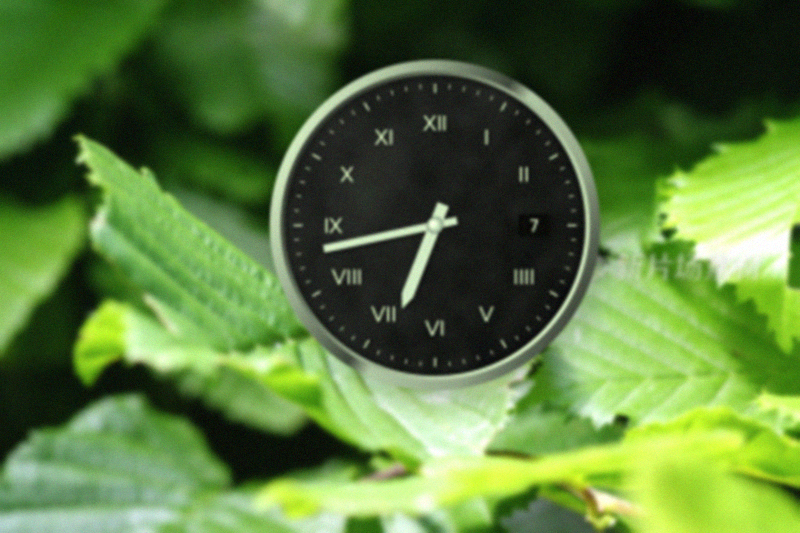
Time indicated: 6:43
